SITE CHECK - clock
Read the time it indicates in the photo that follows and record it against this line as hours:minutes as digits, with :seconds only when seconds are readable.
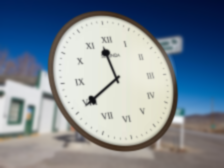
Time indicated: 11:40
